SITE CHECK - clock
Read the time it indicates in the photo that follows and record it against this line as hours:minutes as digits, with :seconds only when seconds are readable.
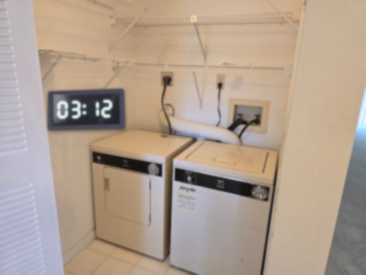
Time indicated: 3:12
